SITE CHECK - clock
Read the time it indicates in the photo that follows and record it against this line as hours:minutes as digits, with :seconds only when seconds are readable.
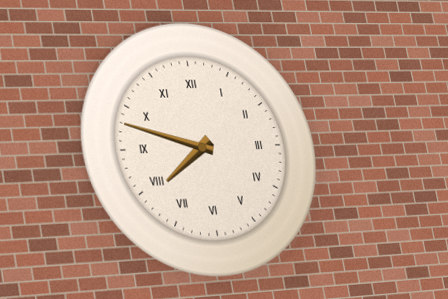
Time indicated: 7:48
